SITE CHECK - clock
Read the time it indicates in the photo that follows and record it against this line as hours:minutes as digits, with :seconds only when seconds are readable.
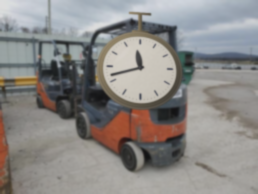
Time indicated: 11:42
